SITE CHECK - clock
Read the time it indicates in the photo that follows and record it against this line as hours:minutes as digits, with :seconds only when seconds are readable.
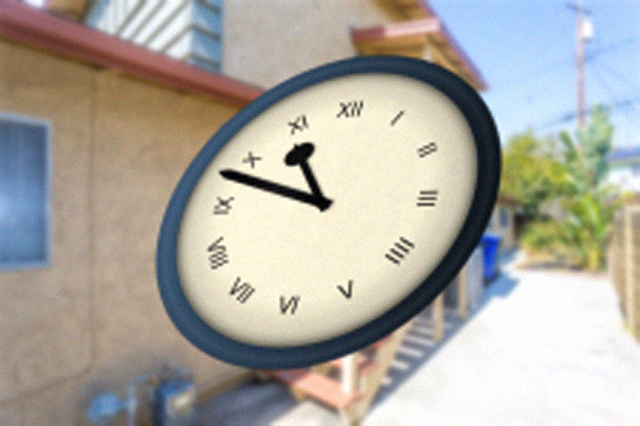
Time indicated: 10:48
